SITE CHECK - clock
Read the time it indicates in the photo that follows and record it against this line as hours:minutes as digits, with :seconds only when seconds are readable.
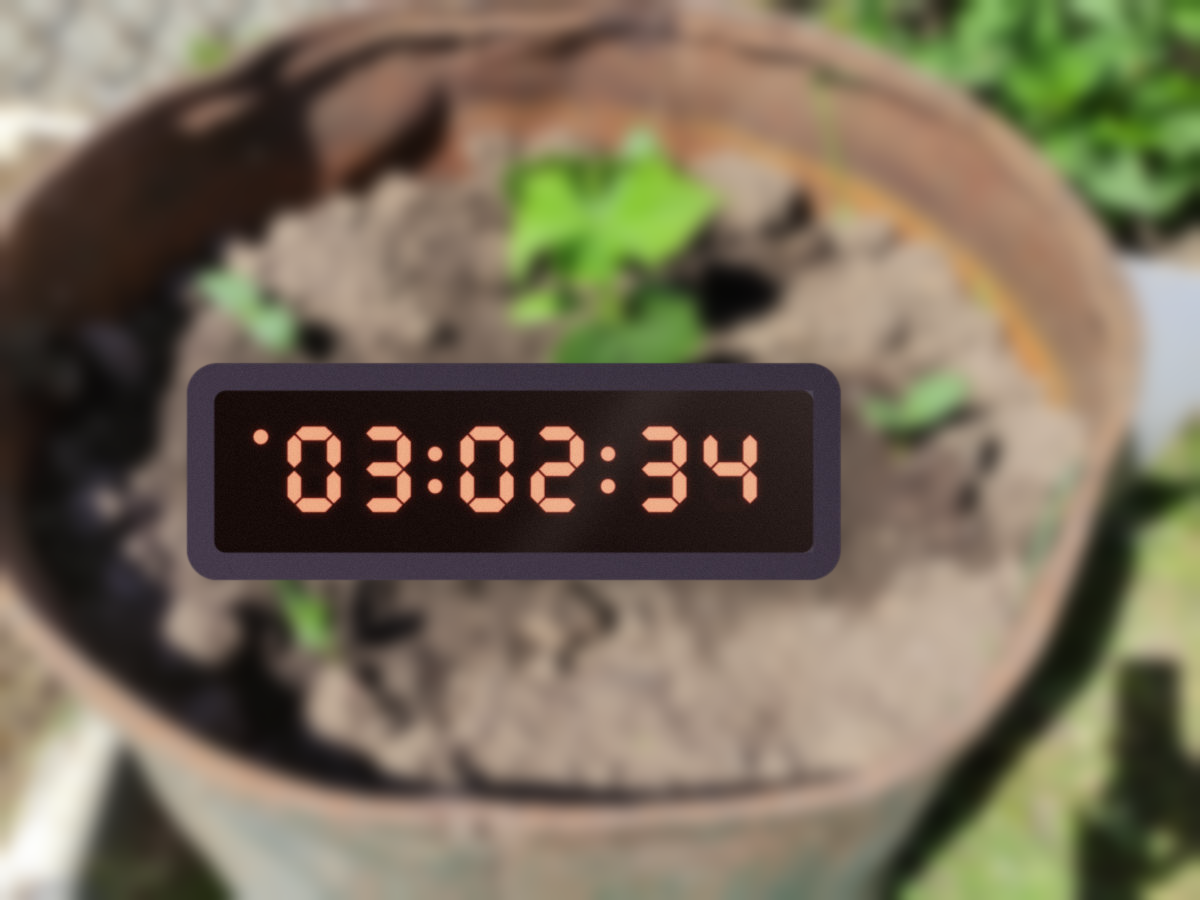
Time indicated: 3:02:34
